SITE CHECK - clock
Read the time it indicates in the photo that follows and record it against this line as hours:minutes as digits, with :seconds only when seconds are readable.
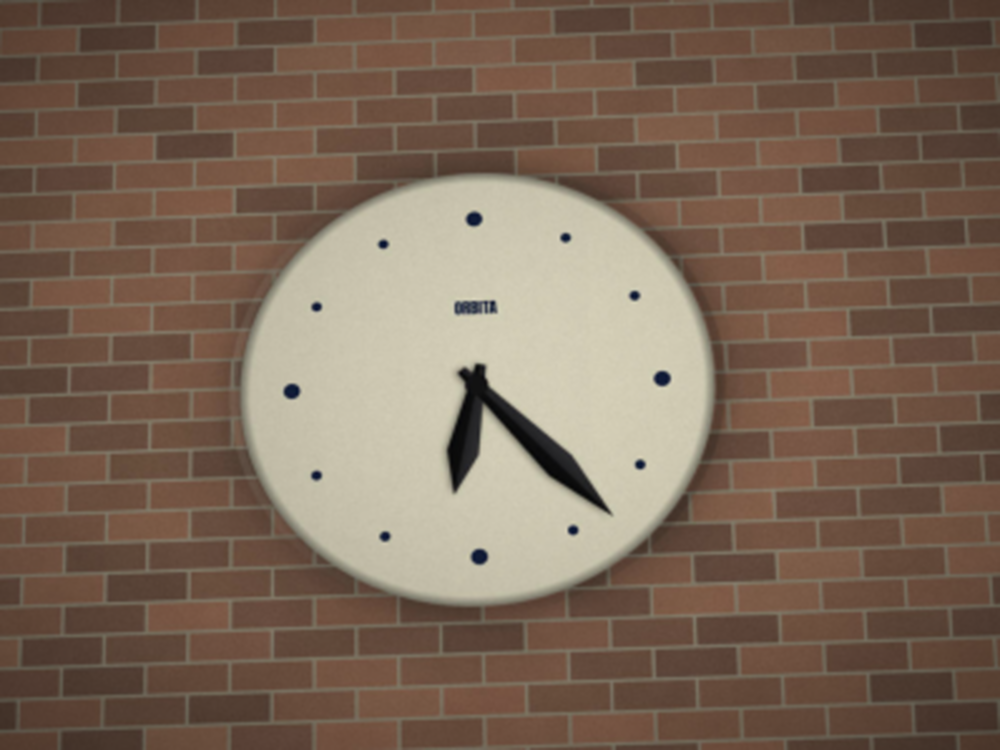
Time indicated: 6:23
